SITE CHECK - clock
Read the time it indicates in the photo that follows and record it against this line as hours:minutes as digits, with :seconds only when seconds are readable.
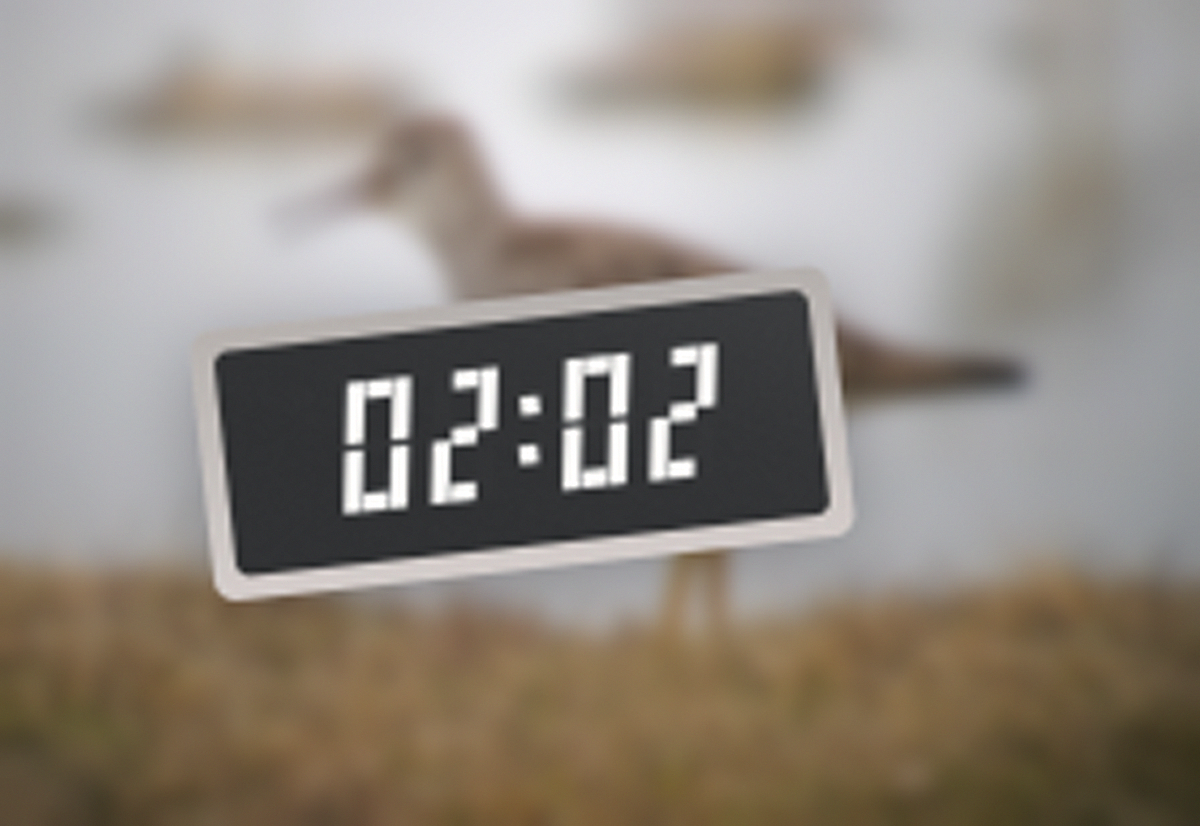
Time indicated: 2:02
